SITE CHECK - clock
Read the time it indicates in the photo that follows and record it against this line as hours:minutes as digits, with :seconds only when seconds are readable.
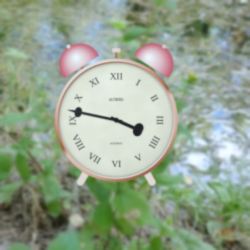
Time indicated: 3:47
